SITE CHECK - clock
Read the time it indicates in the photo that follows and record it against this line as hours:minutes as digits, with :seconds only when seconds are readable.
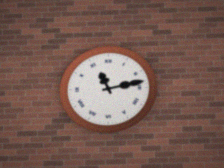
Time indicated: 11:13
